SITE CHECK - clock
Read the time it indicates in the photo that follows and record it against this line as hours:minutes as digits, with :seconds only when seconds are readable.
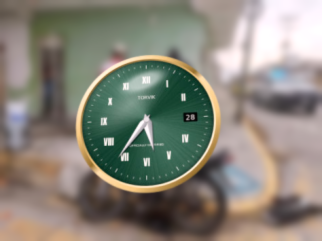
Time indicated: 5:36
